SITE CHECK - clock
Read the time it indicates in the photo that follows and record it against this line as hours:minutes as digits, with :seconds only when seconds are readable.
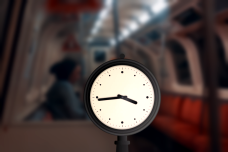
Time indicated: 3:44
